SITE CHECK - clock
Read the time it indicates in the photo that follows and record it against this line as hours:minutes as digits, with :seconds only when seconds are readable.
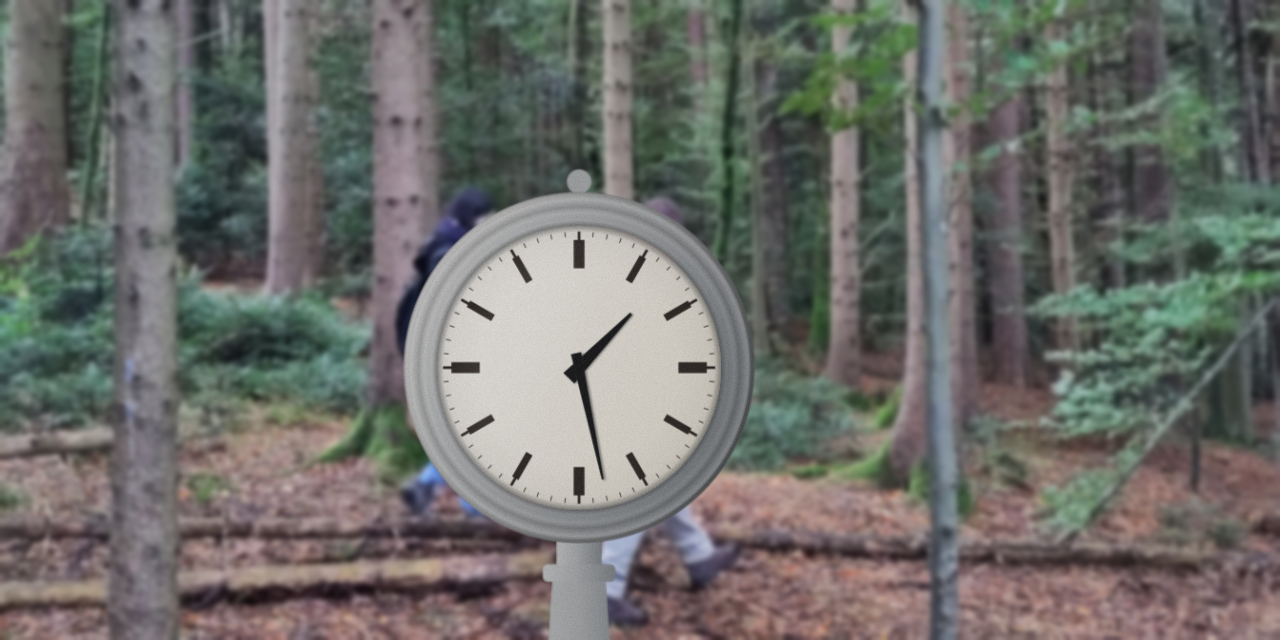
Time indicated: 1:28
